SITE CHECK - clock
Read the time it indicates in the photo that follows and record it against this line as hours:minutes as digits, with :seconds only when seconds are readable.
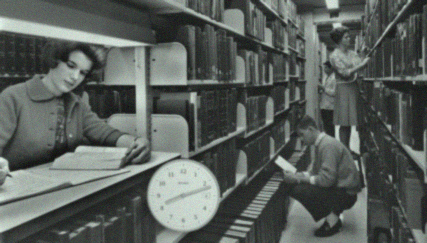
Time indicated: 8:12
